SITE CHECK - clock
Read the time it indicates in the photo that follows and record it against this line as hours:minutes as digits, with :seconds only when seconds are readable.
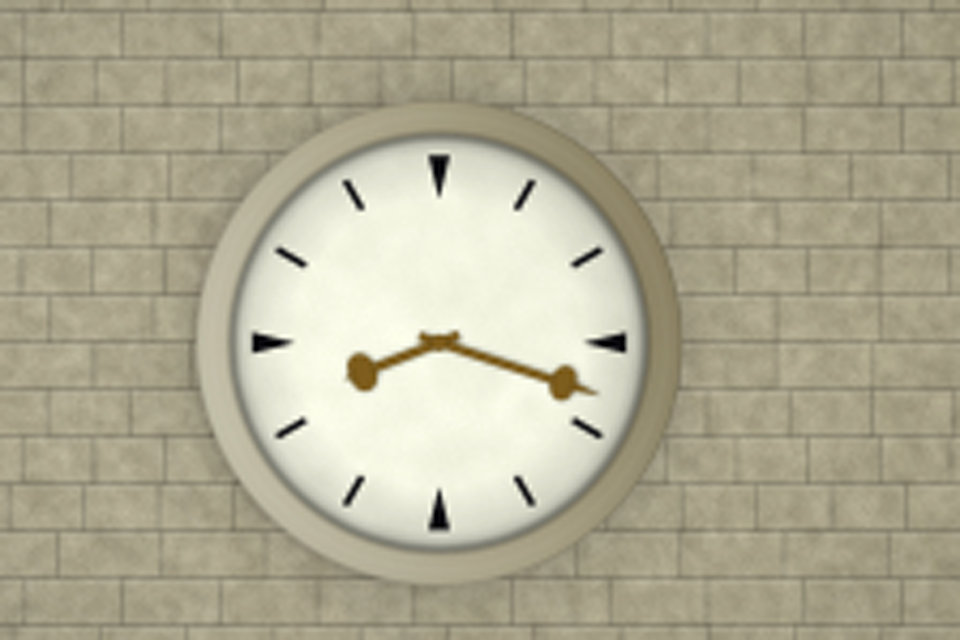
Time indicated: 8:18
